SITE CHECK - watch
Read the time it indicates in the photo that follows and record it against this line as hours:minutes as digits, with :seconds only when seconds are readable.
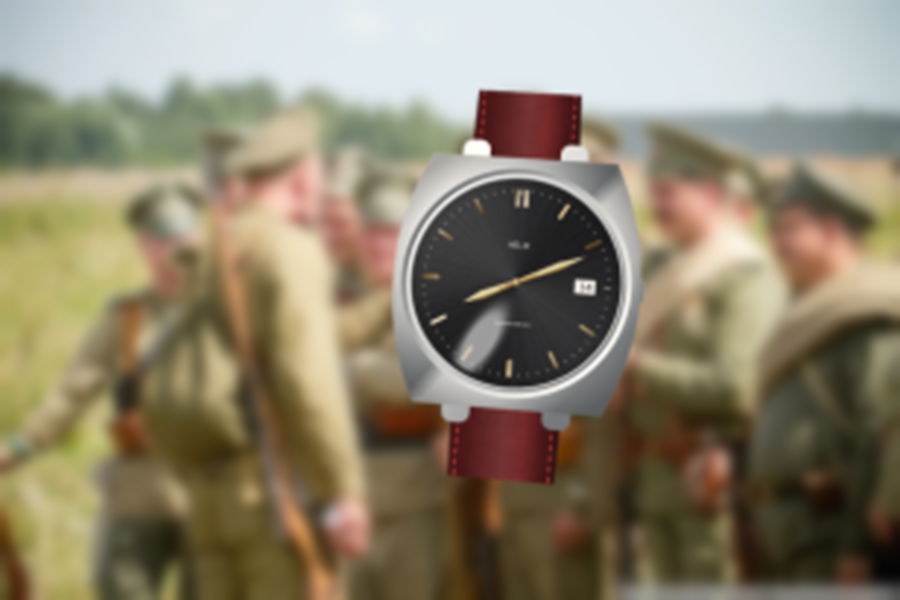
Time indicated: 8:11
